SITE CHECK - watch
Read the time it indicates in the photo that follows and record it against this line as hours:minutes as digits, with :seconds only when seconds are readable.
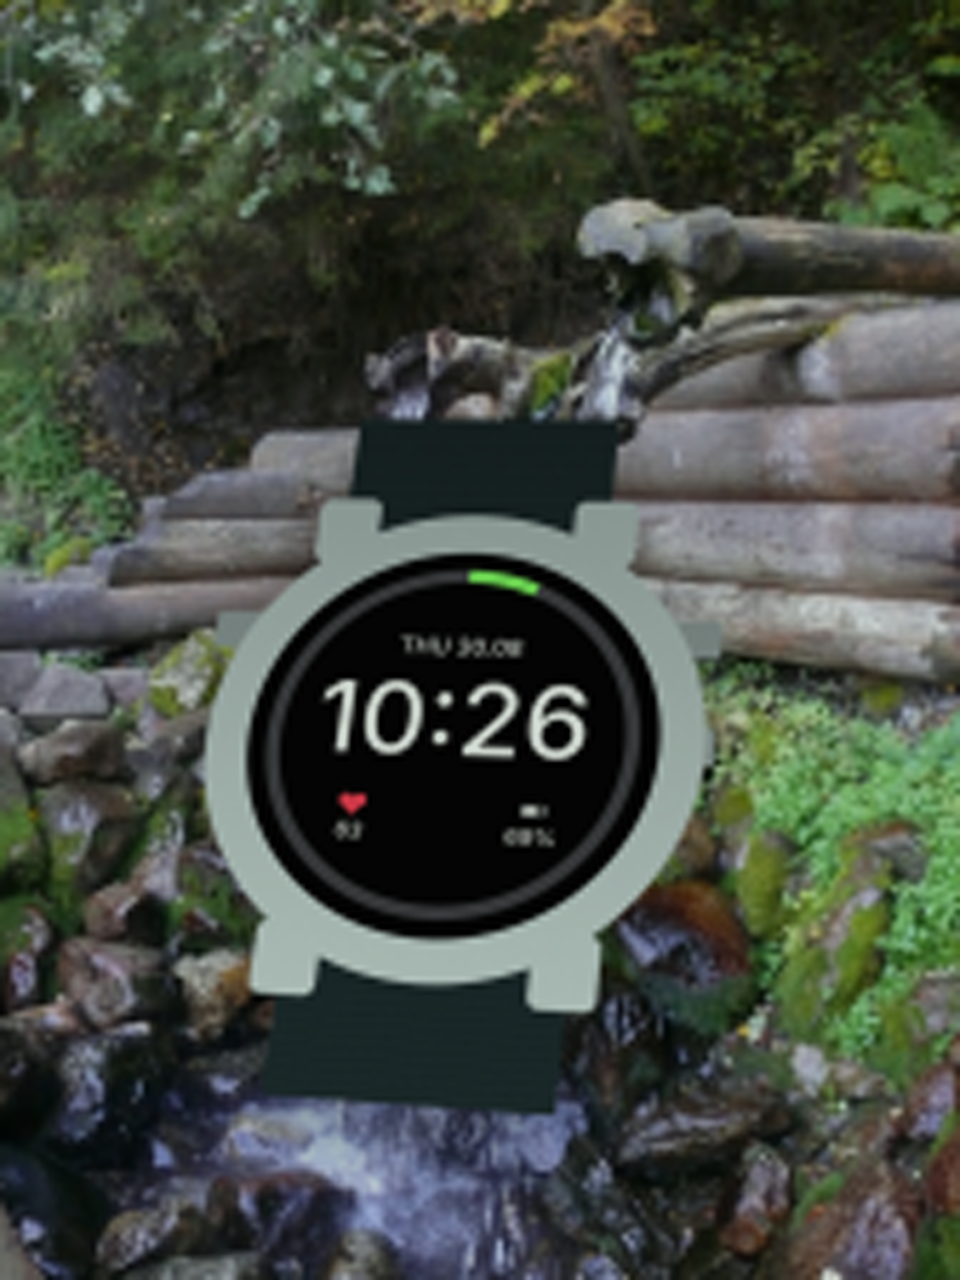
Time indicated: 10:26
